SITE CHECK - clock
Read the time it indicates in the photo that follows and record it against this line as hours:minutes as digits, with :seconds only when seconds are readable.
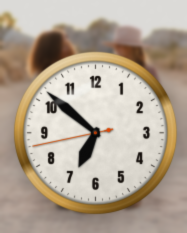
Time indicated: 6:51:43
